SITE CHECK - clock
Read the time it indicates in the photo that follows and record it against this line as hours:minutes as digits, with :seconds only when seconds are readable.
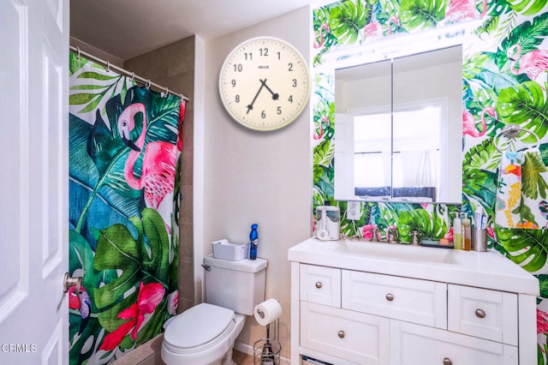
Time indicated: 4:35
